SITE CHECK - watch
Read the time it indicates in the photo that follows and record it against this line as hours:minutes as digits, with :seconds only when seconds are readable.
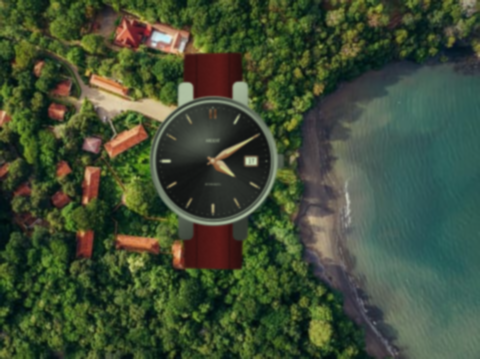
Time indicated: 4:10
